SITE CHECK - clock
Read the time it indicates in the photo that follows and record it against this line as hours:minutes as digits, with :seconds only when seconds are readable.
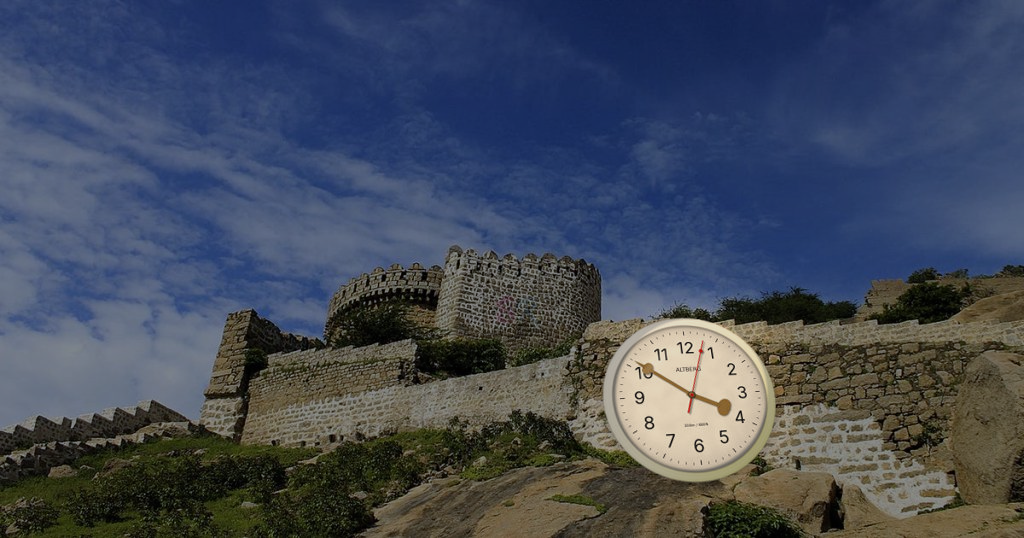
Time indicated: 3:51:03
